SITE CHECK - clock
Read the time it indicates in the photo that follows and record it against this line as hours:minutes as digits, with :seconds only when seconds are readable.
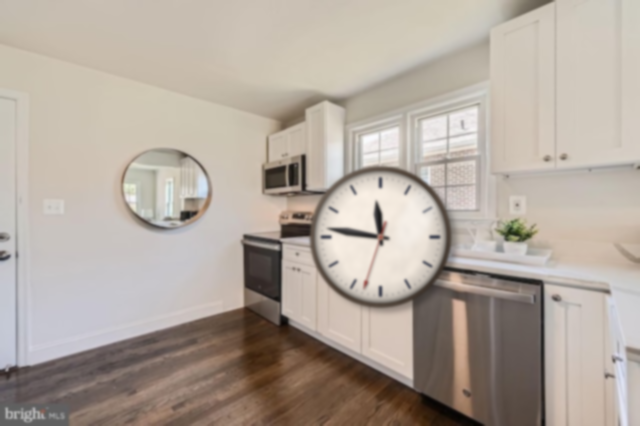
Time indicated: 11:46:33
